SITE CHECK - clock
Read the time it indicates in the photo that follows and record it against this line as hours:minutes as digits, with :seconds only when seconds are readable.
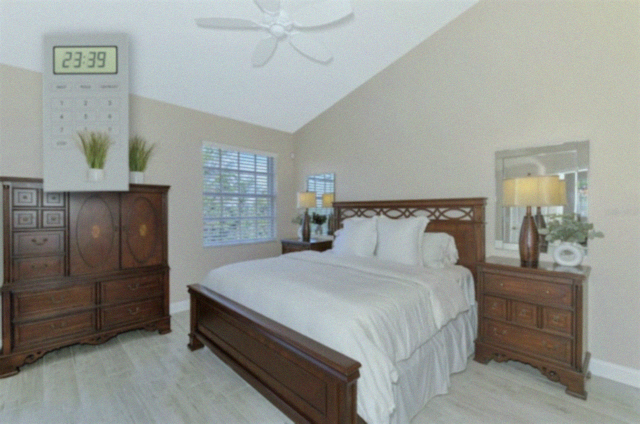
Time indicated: 23:39
